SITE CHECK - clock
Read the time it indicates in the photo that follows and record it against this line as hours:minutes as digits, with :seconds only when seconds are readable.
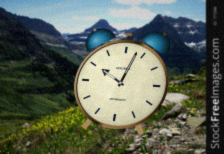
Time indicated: 10:03
